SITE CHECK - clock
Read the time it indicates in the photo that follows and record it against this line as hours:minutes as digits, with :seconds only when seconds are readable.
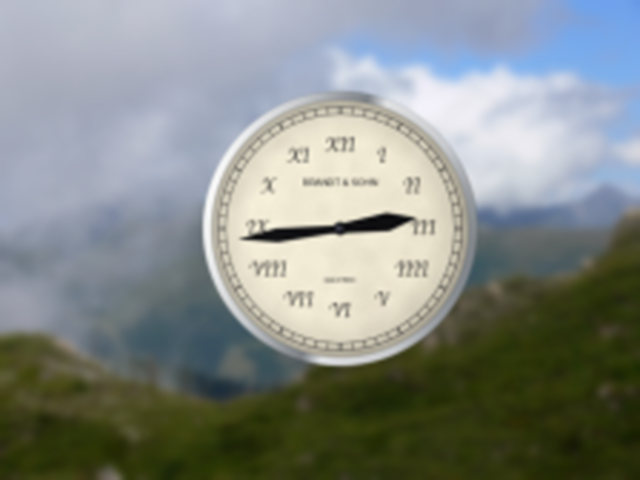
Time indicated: 2:44
